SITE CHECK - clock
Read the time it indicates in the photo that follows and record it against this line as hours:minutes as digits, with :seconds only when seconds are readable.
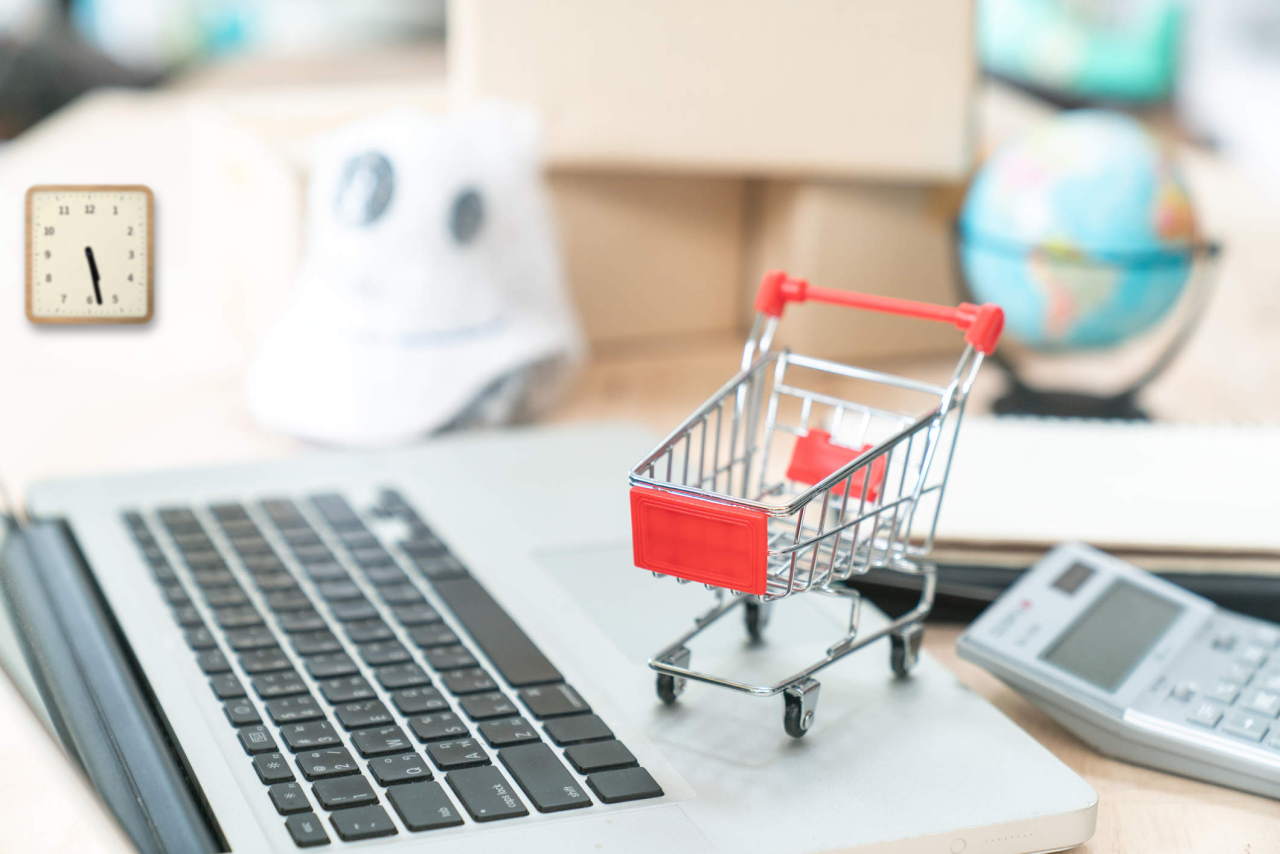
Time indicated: 5:28
